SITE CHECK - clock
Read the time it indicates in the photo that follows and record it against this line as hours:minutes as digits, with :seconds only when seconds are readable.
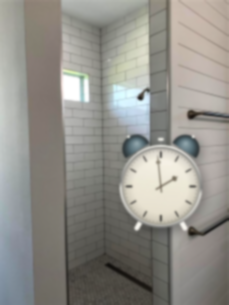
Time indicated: 1:59
